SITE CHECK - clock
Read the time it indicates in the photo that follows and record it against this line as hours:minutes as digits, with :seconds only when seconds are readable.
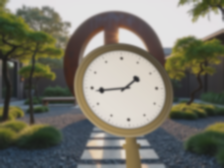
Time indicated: 1:44
